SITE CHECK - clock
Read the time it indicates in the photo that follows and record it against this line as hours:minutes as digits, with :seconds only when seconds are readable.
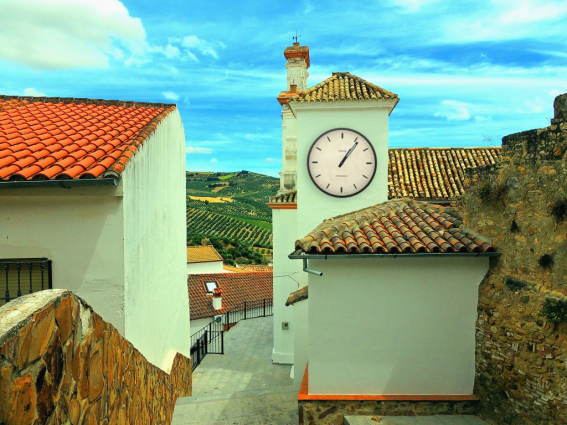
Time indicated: 1:06
